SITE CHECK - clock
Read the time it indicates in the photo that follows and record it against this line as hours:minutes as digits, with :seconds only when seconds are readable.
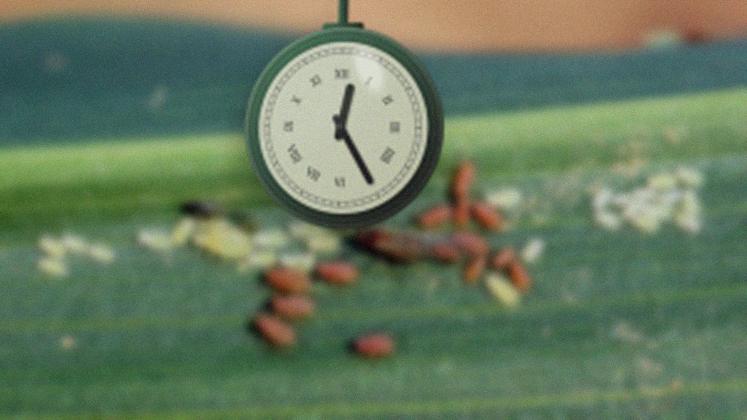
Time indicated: 12:25
